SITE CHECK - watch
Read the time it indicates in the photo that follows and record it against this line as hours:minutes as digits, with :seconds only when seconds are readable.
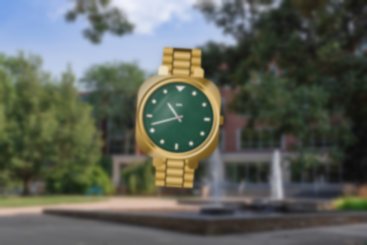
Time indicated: 10:42
